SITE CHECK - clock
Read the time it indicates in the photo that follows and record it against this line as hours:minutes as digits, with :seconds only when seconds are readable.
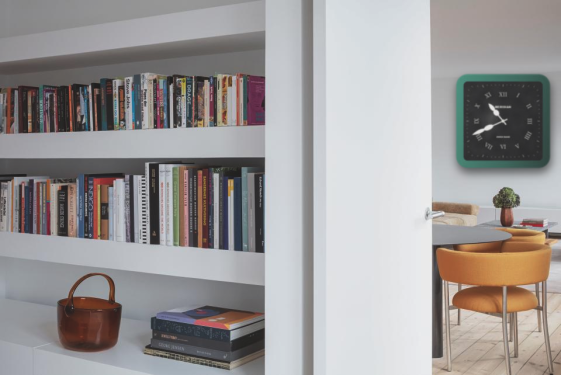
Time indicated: 10:41
